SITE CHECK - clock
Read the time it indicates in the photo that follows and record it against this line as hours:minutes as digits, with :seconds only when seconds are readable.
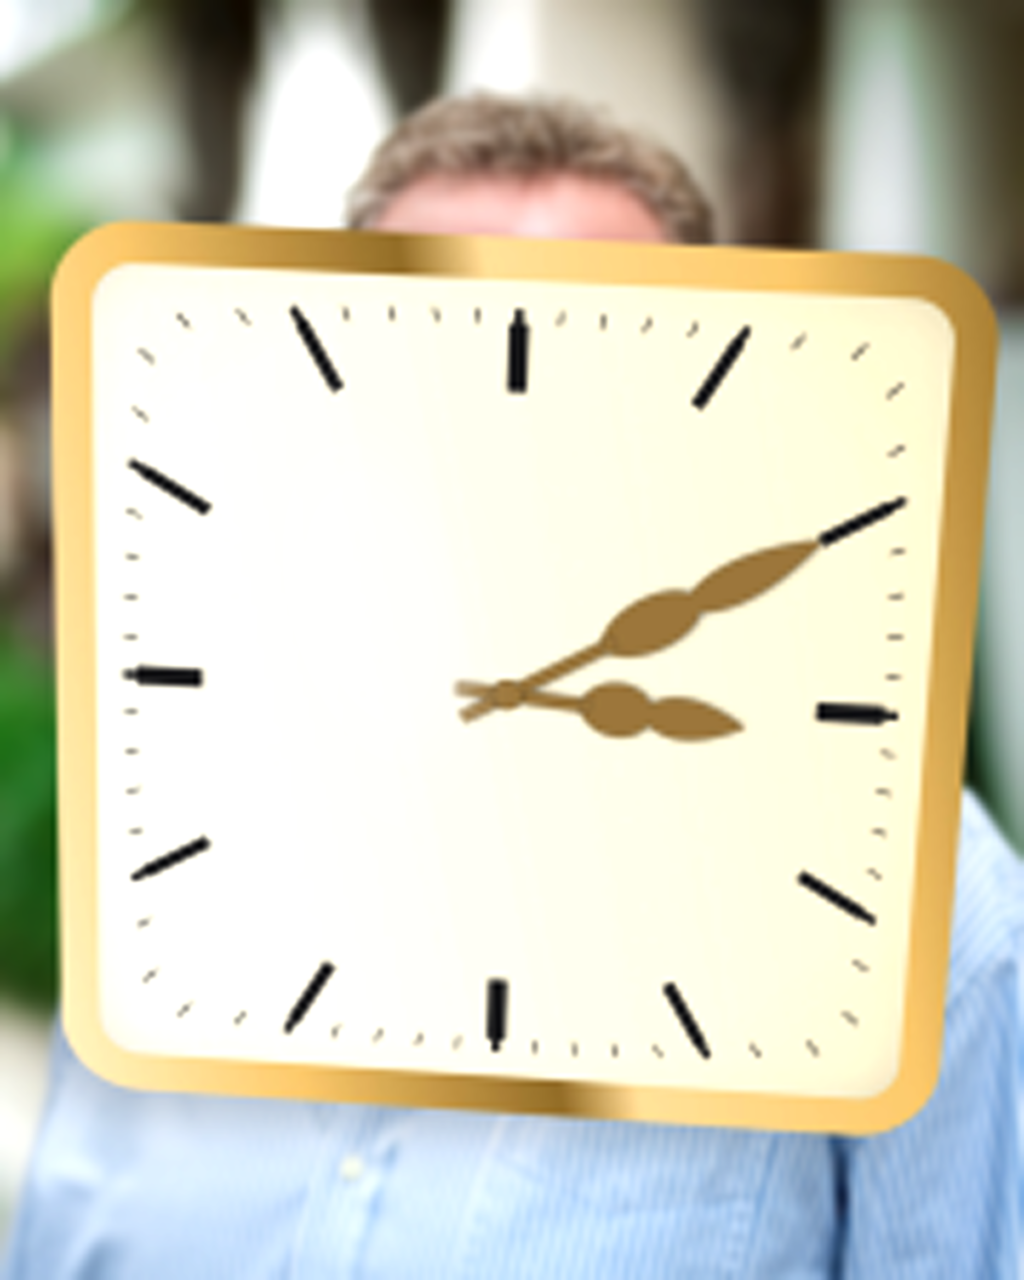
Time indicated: 3:10
